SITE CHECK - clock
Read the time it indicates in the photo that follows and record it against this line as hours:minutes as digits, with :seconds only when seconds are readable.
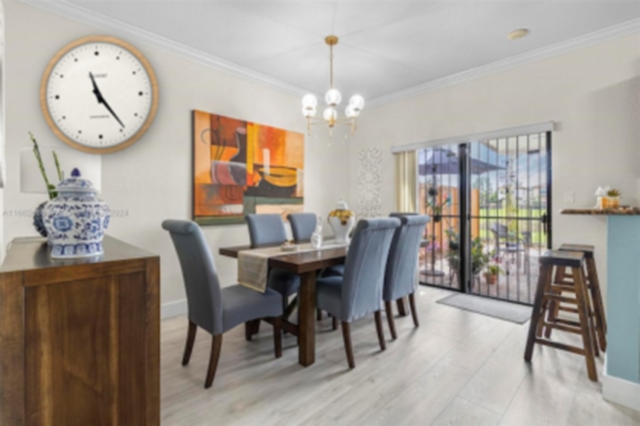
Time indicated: 11:24
